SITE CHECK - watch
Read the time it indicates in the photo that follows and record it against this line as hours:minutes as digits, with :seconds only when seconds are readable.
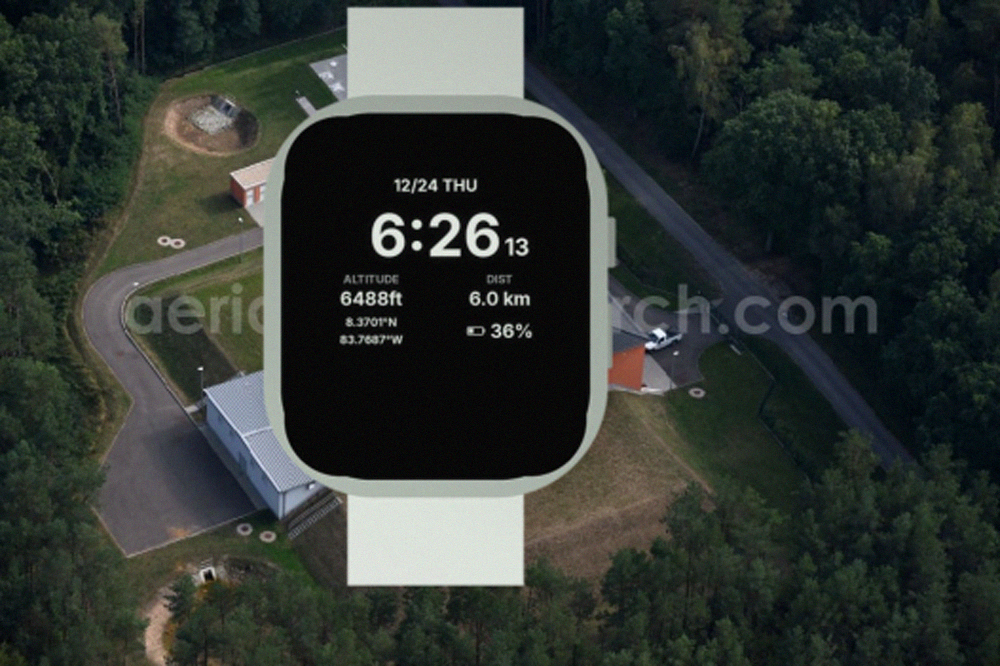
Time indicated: 6:26:13
